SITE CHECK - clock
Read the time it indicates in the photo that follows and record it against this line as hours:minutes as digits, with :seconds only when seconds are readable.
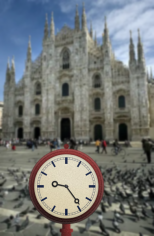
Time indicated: 9:24
